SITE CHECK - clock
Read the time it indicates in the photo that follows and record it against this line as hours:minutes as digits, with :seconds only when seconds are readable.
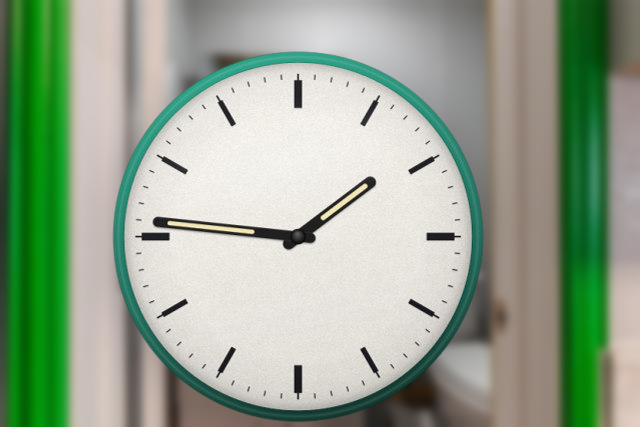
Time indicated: 1:46
